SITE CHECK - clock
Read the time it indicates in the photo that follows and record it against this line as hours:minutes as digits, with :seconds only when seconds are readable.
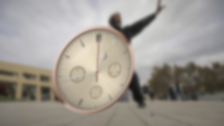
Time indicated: 12:44
